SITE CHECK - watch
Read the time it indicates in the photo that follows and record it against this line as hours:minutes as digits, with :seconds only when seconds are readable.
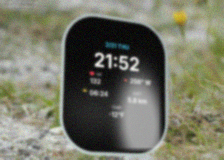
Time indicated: 21:52
